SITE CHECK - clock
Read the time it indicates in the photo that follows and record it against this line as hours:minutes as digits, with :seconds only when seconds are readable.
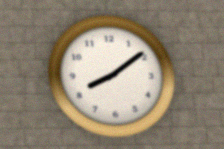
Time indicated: 8:09
